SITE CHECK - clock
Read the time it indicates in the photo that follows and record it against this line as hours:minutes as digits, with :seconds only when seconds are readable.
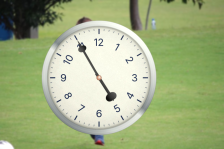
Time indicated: 4:55
